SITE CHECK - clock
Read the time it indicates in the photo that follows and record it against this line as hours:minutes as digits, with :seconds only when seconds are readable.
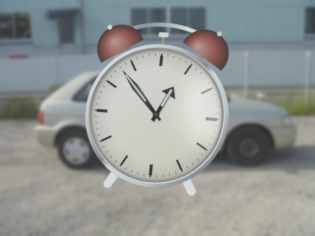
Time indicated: 12:53
